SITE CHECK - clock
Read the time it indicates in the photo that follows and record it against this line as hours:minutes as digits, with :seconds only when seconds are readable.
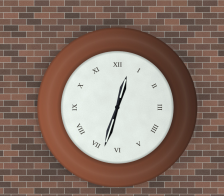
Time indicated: 12:33
